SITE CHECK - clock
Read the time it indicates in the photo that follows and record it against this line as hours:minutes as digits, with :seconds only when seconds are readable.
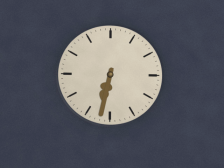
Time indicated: 6:32
